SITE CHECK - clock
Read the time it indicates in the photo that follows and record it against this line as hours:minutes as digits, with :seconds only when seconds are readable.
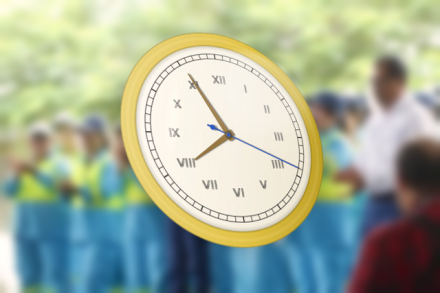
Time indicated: 7:55:19
